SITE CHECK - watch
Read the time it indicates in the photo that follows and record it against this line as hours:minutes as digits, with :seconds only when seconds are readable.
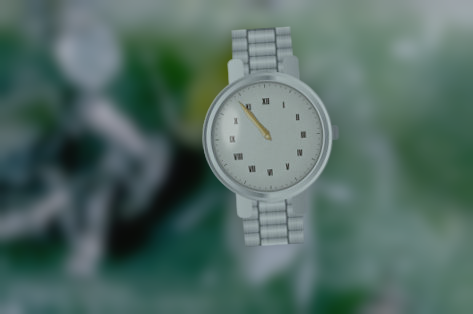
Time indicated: 10:54
